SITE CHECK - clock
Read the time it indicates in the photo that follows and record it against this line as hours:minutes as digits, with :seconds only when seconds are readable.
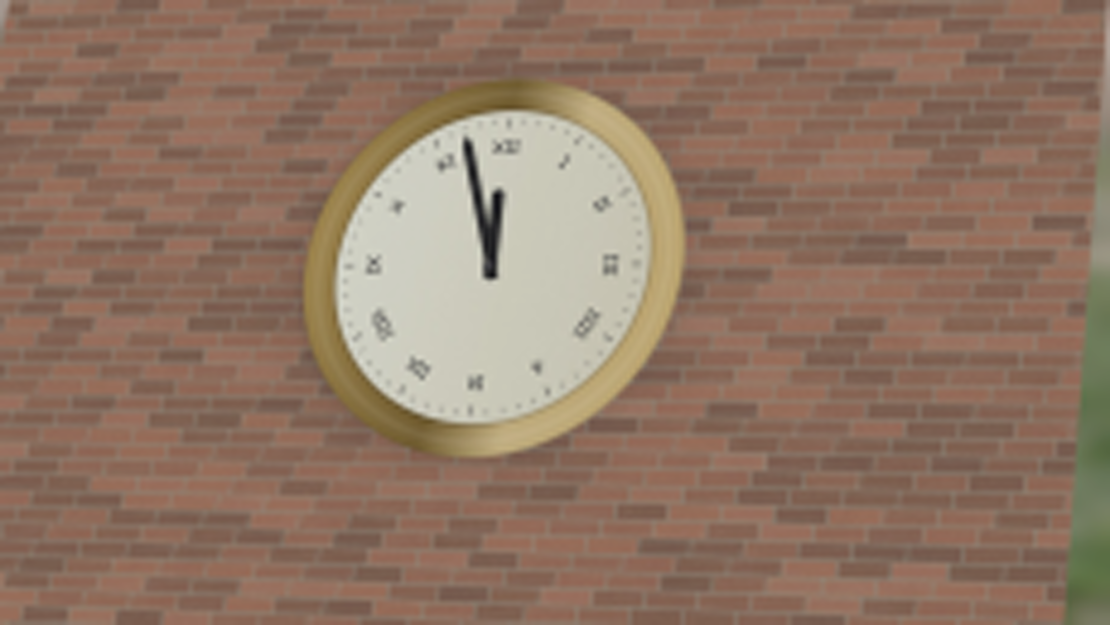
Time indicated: 11:57
